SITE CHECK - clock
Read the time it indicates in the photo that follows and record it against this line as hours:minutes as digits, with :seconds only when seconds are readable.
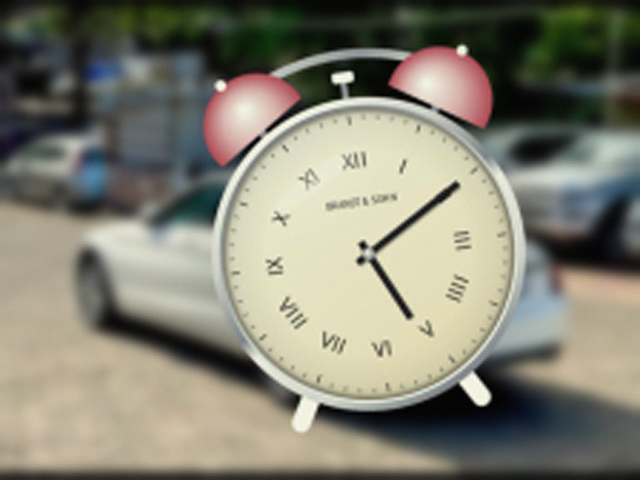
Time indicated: 5:10
